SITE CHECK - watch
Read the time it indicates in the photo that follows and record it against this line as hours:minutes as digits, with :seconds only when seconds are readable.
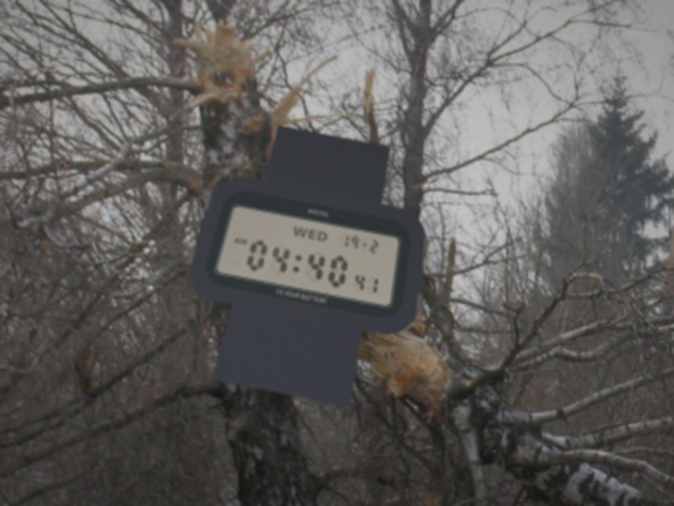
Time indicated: 4:40:41
